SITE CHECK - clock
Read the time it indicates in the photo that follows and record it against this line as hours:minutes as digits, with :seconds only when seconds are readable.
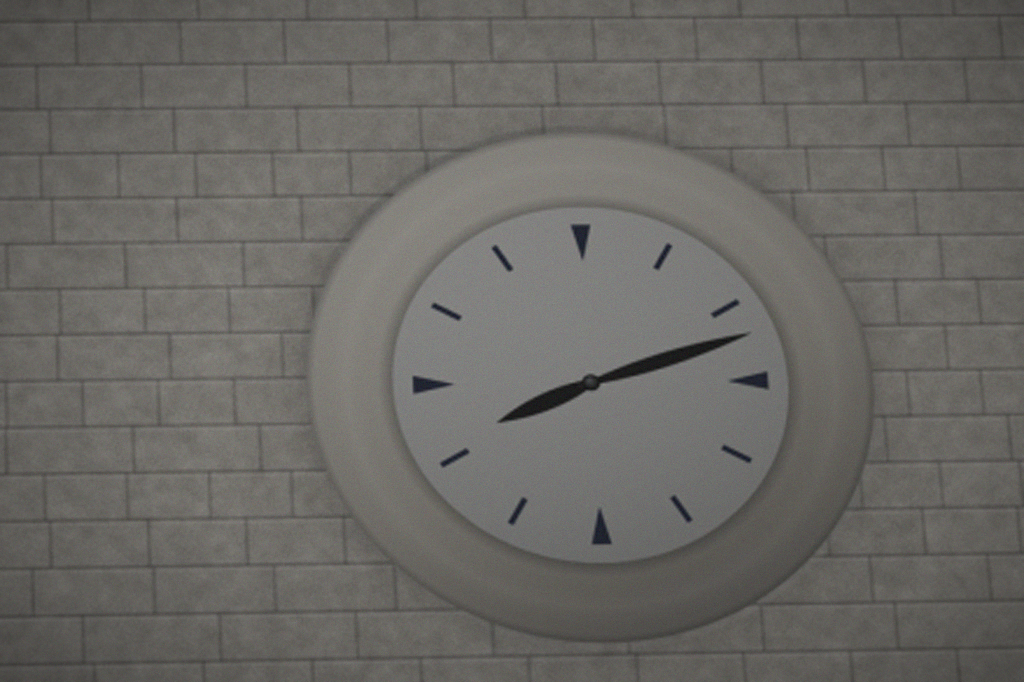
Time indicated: 8:12
